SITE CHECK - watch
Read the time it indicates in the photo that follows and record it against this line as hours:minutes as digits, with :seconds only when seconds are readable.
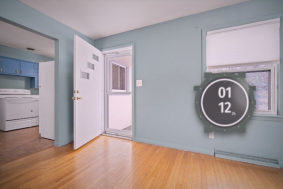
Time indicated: 1:12
